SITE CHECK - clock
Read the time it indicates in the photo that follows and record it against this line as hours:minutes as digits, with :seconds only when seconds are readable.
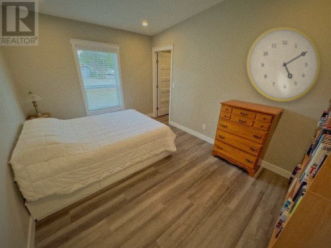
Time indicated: 5:10
